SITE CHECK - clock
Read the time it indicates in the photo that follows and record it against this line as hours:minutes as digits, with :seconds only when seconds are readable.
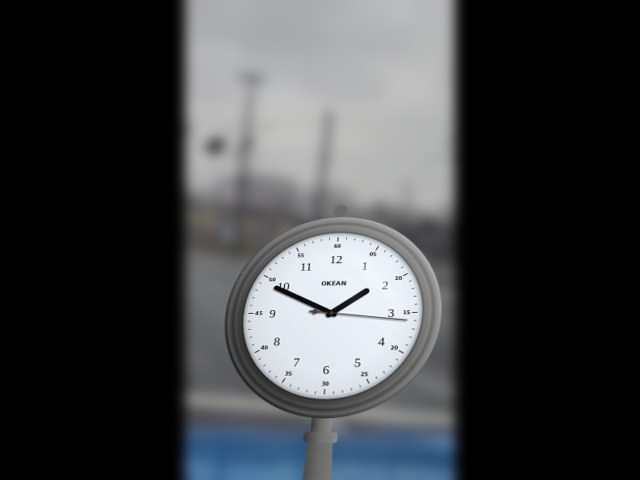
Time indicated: 1:49:16
